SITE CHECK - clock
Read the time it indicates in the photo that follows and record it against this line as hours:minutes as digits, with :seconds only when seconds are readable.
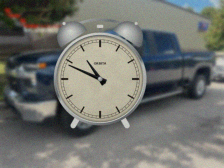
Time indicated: 10:49
